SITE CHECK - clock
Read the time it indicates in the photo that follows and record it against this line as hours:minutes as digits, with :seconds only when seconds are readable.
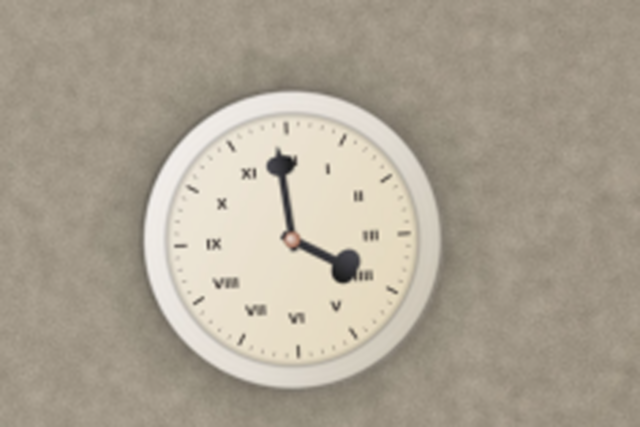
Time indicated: 3:59
